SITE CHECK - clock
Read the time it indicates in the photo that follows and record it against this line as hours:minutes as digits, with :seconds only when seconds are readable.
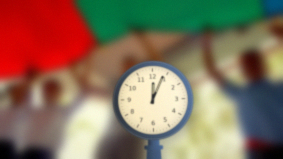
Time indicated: 12:04
